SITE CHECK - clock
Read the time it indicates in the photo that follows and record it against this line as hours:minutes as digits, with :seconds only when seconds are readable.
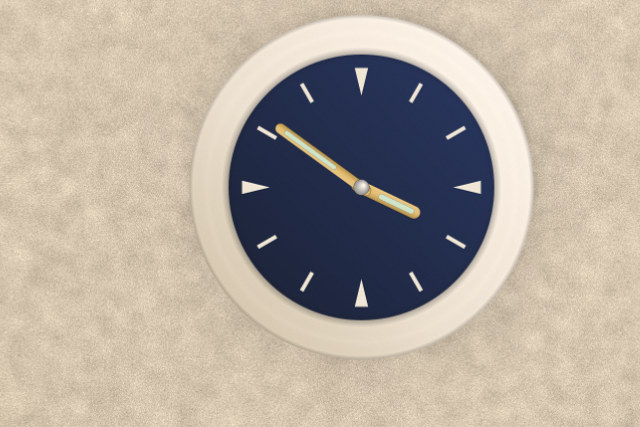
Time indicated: 3:51
